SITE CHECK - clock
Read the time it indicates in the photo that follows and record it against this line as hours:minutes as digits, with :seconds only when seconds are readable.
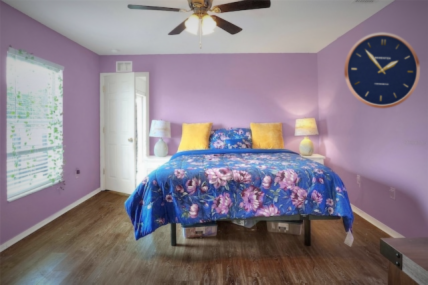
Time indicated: 1:53
